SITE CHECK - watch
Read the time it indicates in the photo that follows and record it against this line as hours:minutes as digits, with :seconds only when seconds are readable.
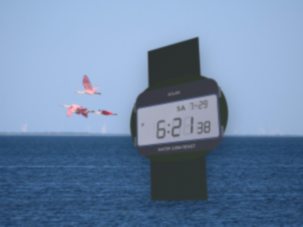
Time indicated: 6:21:38
